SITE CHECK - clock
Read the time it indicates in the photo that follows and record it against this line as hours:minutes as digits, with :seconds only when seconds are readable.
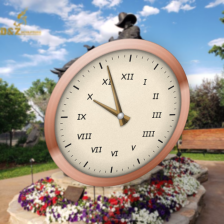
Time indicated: 9:56
